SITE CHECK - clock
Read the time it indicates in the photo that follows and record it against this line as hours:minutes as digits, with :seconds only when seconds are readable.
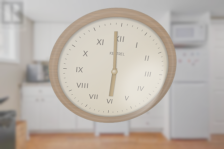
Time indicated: 5:59
